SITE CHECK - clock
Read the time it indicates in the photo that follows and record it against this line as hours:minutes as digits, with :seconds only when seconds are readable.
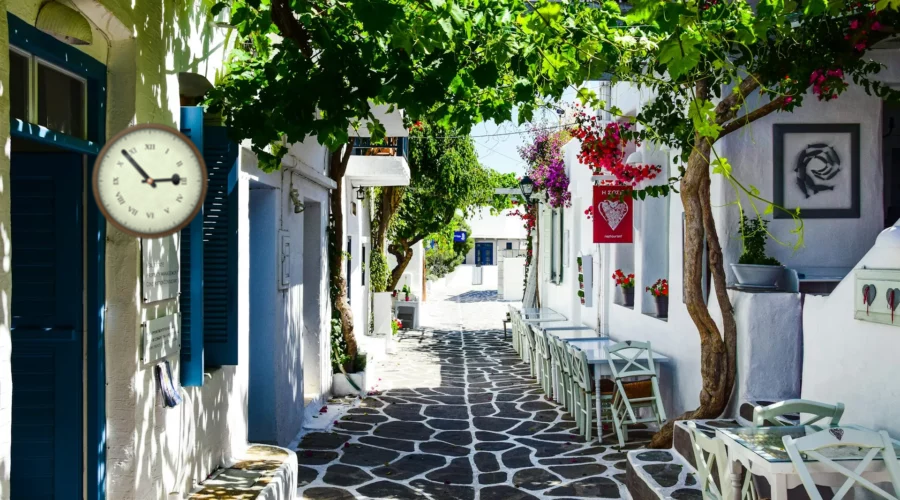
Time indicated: 2:53
